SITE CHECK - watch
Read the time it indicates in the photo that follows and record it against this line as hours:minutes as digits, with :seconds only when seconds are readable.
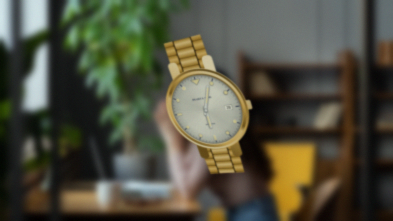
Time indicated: 6:04
